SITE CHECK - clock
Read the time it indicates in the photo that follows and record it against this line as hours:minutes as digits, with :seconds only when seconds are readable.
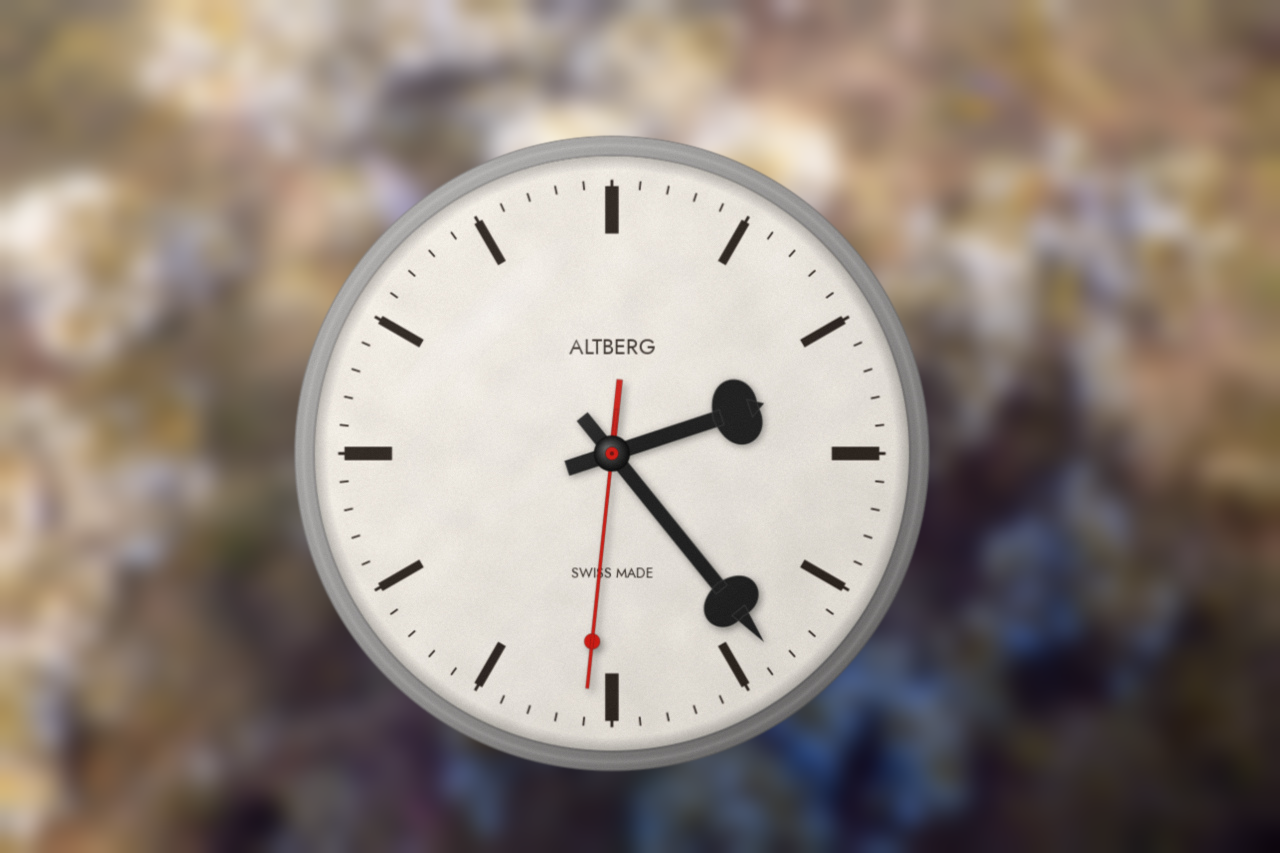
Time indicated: 2:23:31
